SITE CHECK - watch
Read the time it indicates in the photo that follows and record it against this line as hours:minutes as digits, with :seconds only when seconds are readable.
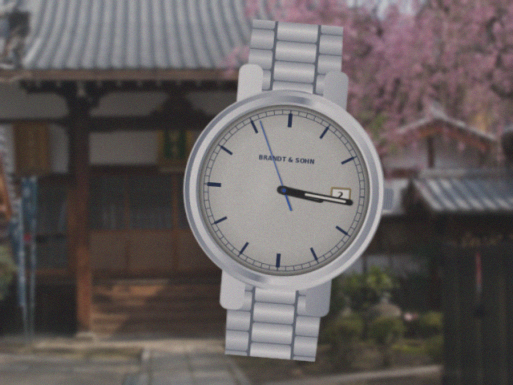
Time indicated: 3:15:56
